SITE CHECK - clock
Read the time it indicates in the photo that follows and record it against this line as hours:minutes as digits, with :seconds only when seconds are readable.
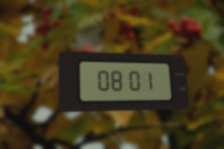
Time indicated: 8:01
